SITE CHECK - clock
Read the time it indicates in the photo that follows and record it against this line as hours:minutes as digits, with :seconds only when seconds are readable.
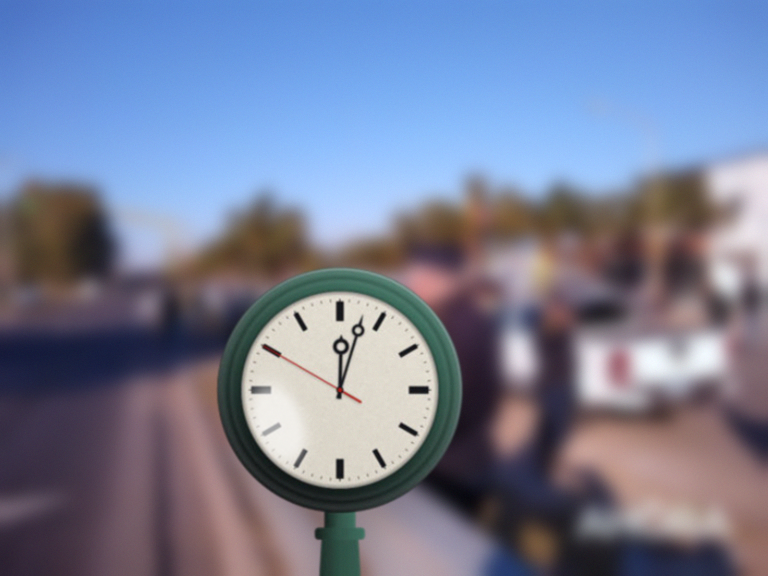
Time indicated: 12:02:50
